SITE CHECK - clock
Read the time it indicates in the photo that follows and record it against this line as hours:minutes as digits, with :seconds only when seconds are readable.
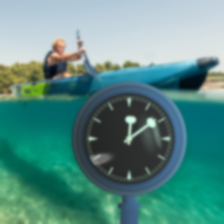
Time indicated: 12:09
